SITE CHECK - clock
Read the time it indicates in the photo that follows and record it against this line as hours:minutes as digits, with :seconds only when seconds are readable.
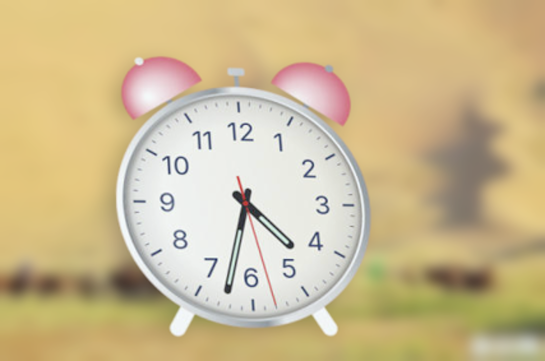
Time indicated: 4:32:28
